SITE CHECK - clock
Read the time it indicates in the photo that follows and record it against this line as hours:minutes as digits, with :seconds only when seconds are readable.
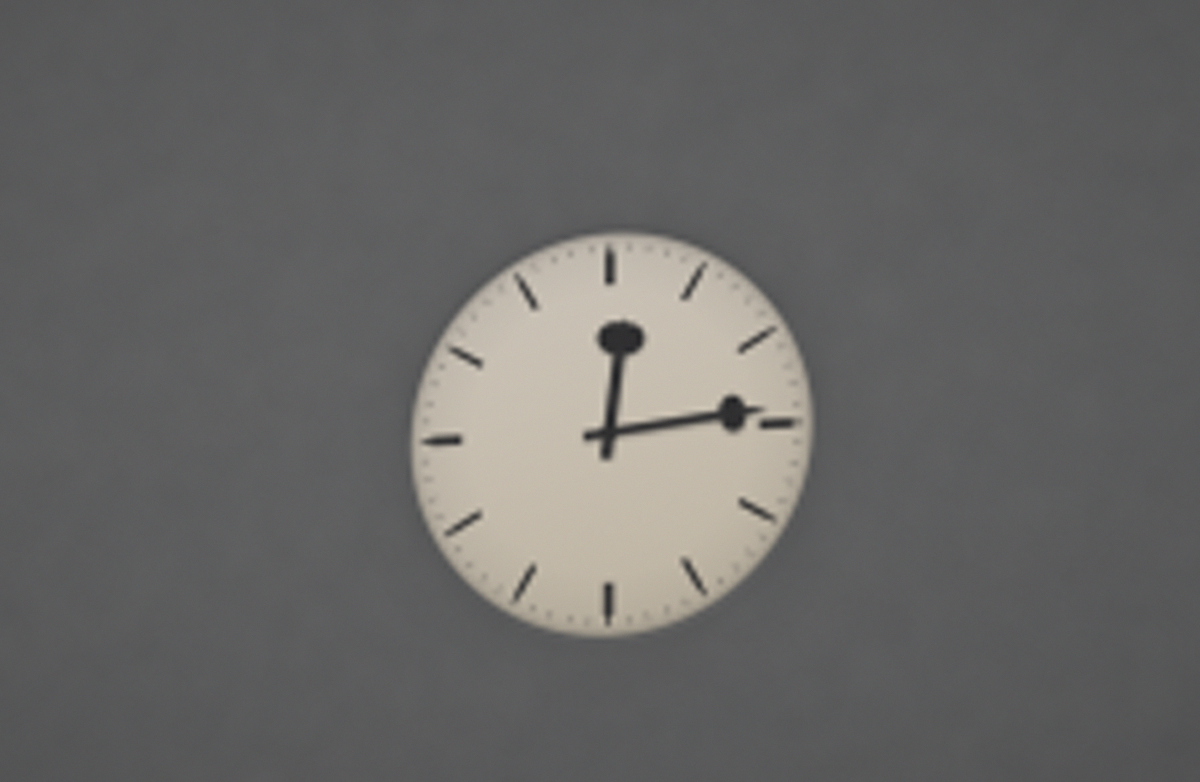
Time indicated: 12:14
